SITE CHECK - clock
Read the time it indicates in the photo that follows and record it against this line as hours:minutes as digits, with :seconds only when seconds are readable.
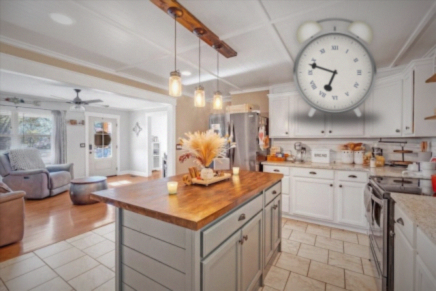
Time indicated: 6:48
